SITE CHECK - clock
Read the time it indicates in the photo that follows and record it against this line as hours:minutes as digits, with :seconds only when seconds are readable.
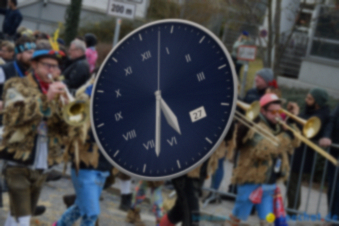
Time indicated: 5:33:03
